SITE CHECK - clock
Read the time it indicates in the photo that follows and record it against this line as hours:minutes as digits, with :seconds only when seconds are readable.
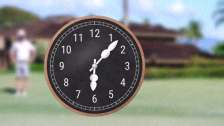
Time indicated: 6:07
